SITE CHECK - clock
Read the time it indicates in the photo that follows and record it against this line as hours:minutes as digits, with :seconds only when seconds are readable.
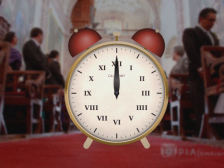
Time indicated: 12:00
